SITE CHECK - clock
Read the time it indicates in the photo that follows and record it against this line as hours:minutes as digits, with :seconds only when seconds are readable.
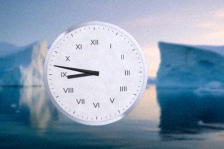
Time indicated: 8:47
